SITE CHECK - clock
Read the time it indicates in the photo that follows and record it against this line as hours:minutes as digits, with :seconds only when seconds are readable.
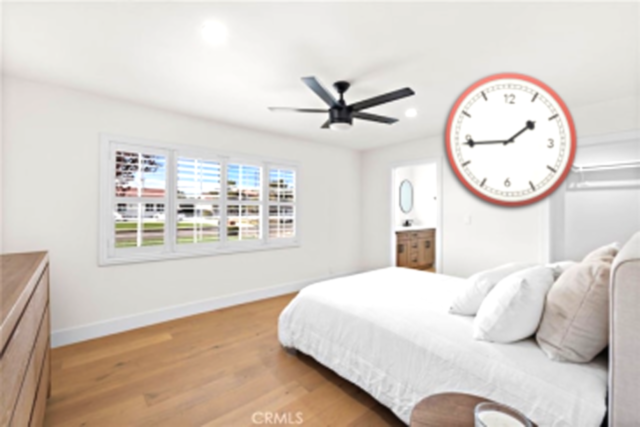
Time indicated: 1:44
